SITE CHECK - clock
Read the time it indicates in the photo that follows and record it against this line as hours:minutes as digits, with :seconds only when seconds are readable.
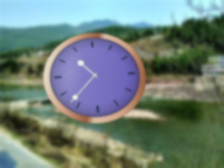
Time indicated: 10:37
